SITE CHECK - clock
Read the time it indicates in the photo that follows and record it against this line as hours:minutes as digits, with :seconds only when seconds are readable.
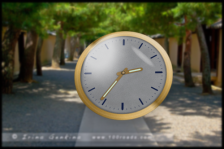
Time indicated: 2:36
